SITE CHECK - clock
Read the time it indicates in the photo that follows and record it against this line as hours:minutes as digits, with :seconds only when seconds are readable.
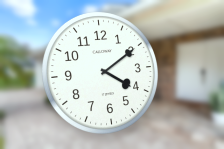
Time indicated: 4:10
